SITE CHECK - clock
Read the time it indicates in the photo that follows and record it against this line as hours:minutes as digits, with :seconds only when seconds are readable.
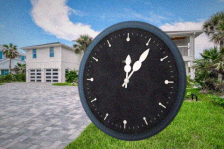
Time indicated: 12:06
